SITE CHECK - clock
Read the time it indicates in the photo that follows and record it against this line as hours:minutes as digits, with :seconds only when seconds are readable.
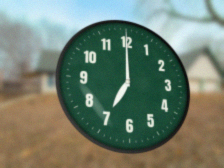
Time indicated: 7:00
